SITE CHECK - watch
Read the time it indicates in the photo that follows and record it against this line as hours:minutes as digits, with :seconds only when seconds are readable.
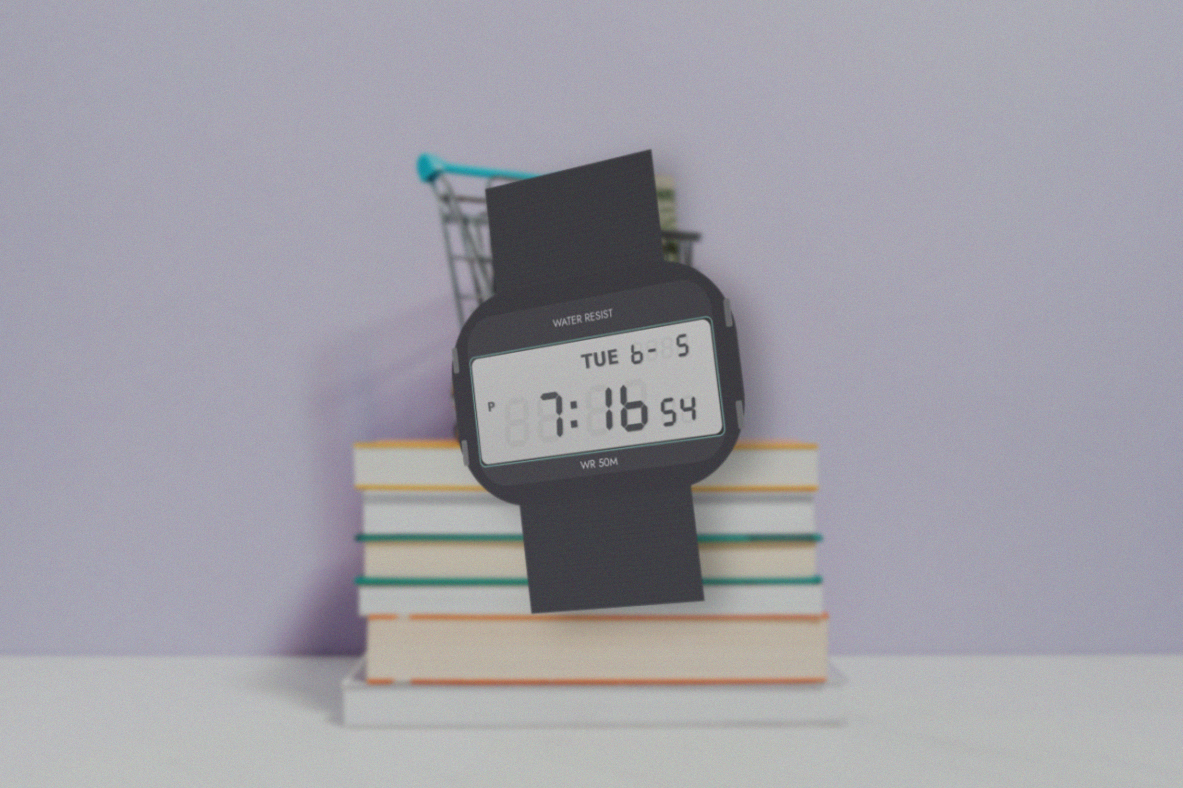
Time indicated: 7:16:54
